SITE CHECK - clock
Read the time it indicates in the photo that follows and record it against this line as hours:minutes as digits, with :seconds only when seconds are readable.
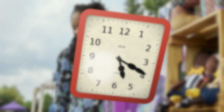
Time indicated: 5:19
